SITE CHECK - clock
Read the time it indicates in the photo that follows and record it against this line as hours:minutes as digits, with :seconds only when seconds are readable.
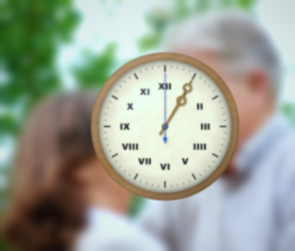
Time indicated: 1:05:00
